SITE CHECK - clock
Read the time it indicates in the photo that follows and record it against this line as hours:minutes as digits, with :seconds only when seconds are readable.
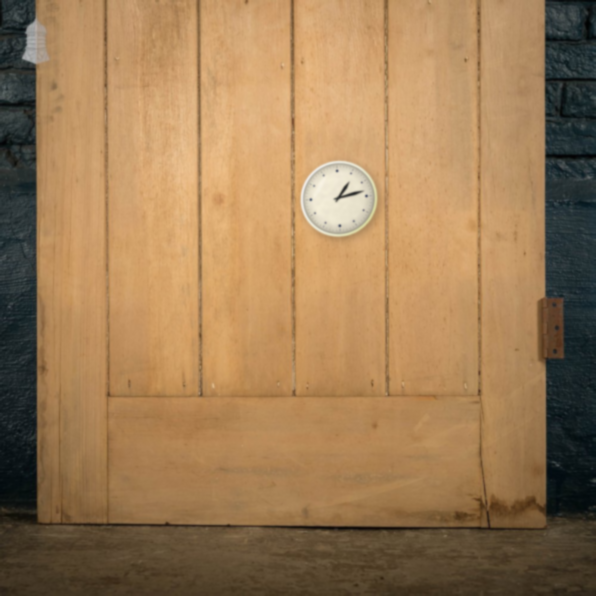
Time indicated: 1:13
